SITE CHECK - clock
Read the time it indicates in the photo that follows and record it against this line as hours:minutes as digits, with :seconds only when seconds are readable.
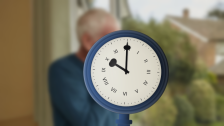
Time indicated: 10:00
